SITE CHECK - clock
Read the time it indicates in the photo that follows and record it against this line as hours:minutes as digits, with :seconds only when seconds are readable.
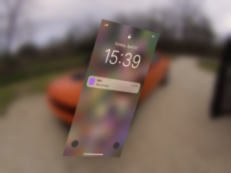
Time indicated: 15:39
